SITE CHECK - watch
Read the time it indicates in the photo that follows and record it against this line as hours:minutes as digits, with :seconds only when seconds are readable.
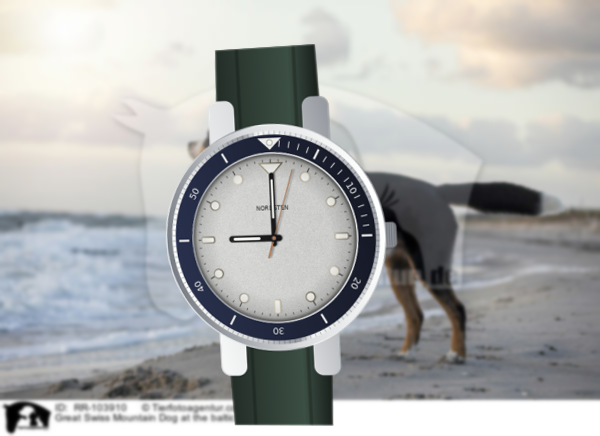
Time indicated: 9:00:03
